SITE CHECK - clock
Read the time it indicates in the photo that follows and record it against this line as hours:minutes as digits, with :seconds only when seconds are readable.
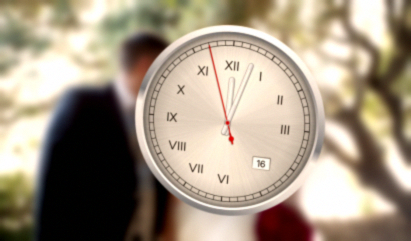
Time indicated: 12:02:57
